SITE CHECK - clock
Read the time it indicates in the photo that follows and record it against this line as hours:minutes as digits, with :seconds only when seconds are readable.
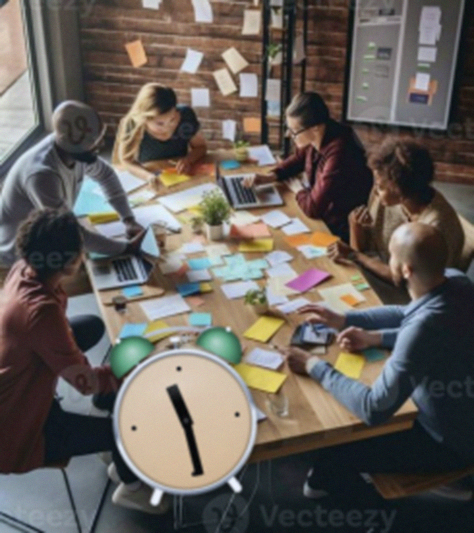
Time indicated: 11:29
